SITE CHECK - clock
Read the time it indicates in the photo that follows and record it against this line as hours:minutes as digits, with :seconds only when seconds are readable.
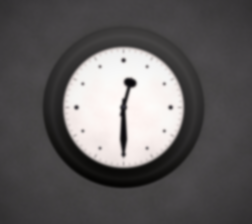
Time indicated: 12:30
